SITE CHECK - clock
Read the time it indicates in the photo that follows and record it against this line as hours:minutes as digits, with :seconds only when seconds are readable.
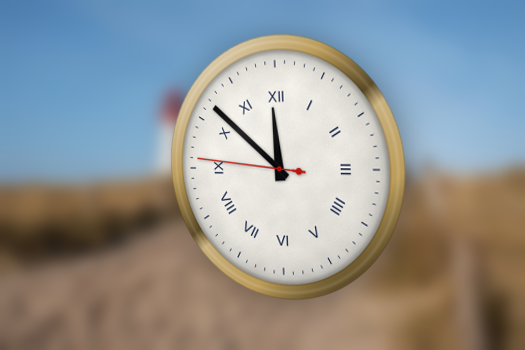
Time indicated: 11:51:46
